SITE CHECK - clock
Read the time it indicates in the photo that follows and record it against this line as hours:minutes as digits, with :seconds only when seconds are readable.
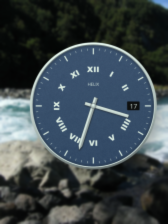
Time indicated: 3:33
